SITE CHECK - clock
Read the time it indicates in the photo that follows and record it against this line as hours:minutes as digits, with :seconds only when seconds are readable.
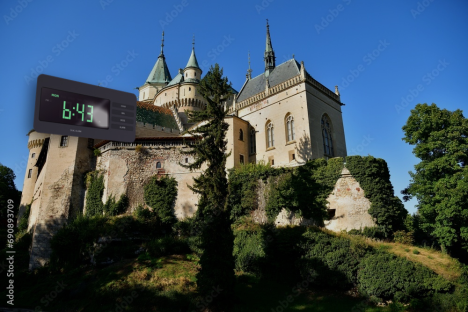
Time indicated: 6:43
